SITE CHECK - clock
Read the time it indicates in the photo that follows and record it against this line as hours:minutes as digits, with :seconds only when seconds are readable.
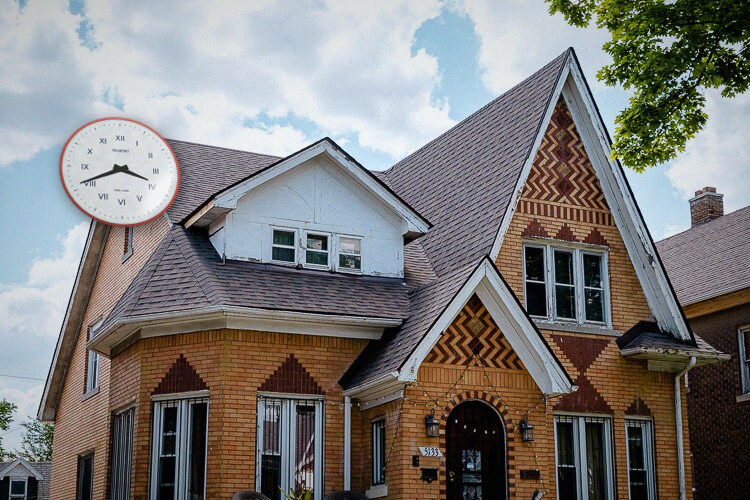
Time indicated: 3:41
